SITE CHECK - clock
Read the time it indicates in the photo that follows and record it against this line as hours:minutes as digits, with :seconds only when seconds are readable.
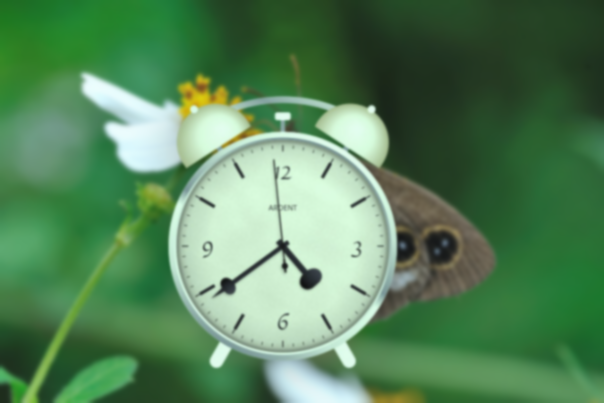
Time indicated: 4:38:59
